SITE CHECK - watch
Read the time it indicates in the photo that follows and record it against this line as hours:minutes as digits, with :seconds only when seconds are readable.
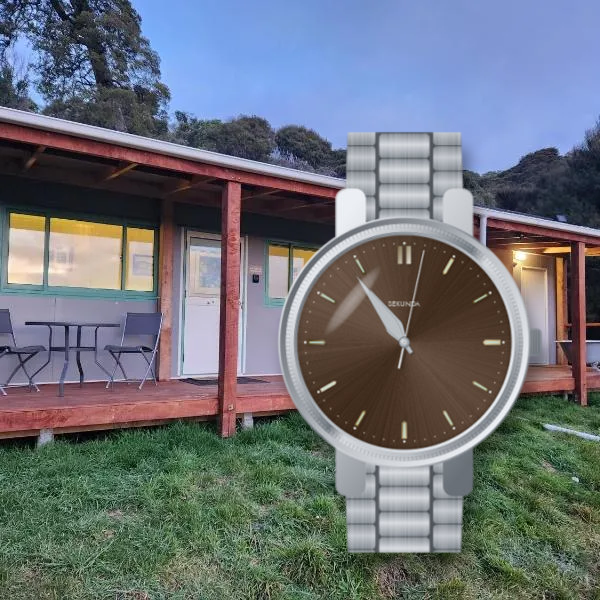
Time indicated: 10:54:02
